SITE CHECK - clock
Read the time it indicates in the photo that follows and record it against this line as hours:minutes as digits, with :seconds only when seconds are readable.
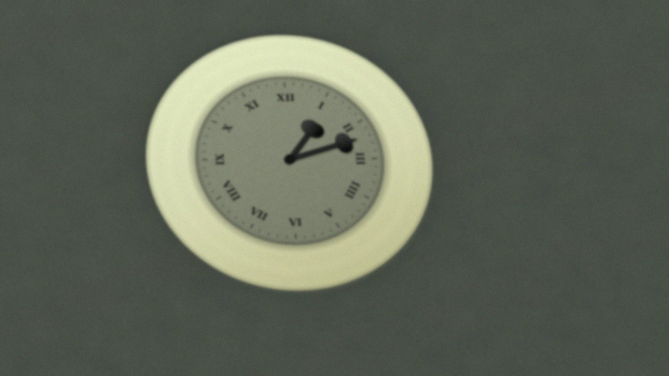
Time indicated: 1:12
